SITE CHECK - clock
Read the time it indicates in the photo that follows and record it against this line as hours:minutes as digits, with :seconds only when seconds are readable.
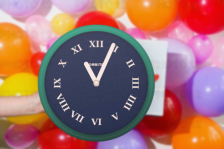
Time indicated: 11:04
